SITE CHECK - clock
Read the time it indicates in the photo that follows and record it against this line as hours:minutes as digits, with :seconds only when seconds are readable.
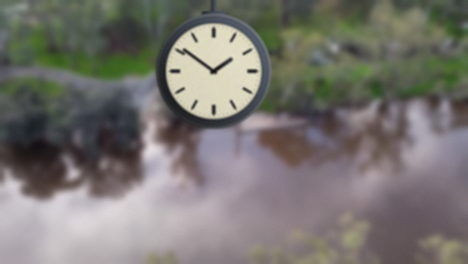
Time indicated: 1:51
